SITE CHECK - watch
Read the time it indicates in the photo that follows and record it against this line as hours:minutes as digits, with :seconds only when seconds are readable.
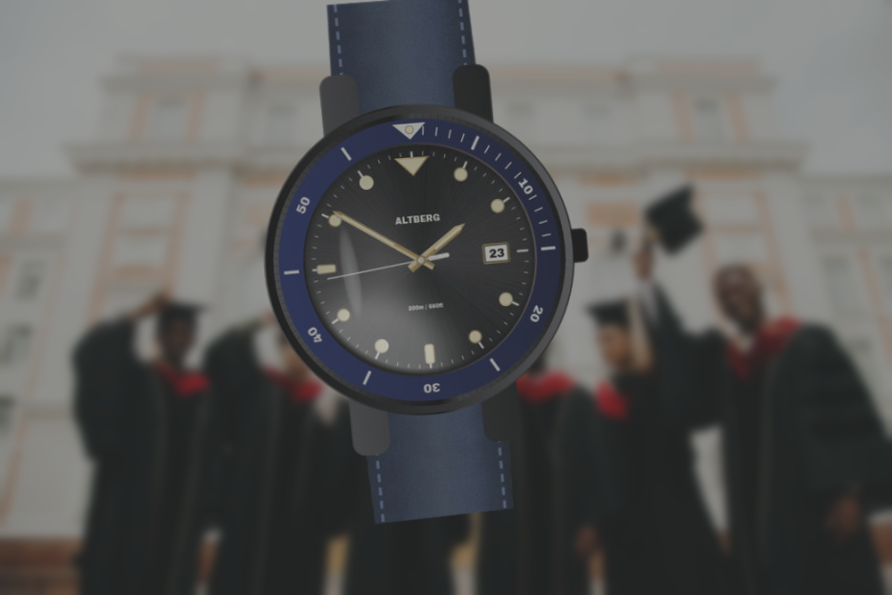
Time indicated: 1:50:44
